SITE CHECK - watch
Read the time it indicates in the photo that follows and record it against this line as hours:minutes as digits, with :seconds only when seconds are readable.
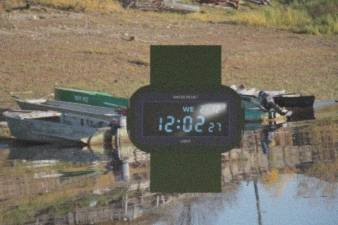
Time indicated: 12:02:27
